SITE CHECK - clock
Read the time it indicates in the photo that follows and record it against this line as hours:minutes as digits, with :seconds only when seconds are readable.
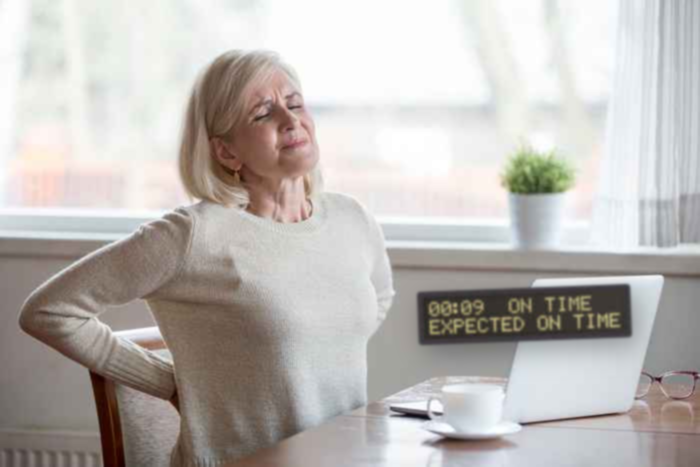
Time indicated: 0:09
